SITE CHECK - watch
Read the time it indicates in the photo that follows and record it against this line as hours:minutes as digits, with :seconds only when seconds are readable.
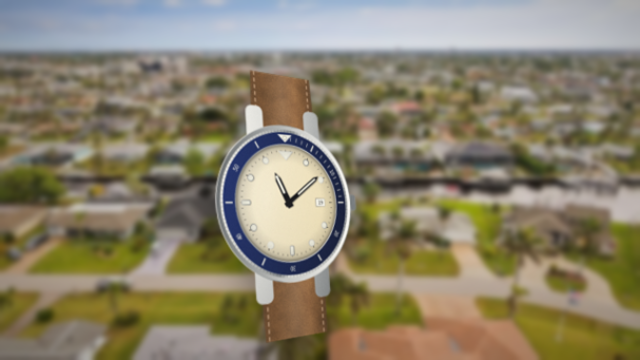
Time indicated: 11:09
